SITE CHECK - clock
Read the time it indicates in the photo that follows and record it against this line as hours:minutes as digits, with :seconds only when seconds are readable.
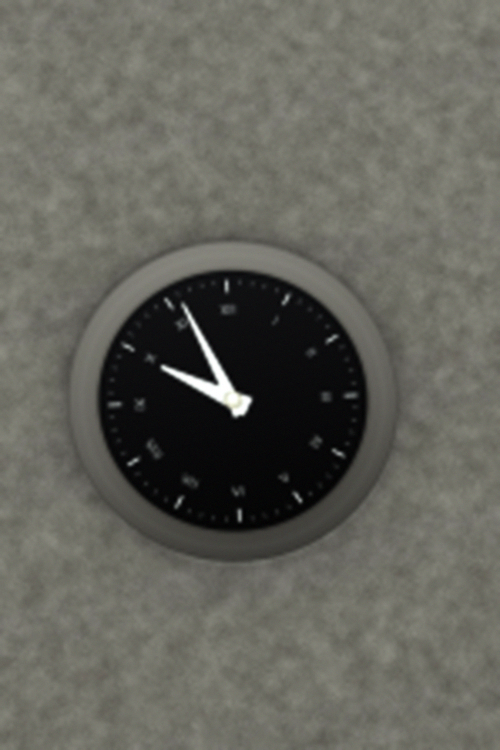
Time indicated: 9:56
